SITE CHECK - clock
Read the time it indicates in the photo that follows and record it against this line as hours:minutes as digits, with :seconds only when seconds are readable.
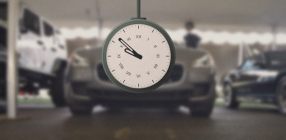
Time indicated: 9:52
